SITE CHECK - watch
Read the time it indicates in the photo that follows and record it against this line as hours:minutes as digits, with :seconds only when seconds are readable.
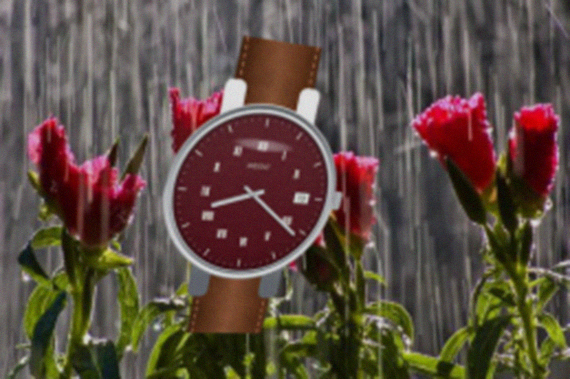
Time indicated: 8:21
